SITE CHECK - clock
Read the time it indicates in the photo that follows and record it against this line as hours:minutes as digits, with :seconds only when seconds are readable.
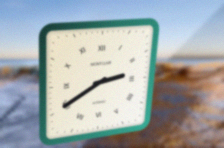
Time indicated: 2:40
